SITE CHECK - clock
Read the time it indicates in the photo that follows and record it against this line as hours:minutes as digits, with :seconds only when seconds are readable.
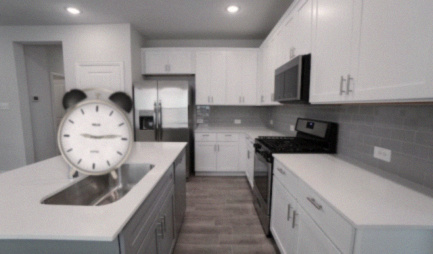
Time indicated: 9:14
